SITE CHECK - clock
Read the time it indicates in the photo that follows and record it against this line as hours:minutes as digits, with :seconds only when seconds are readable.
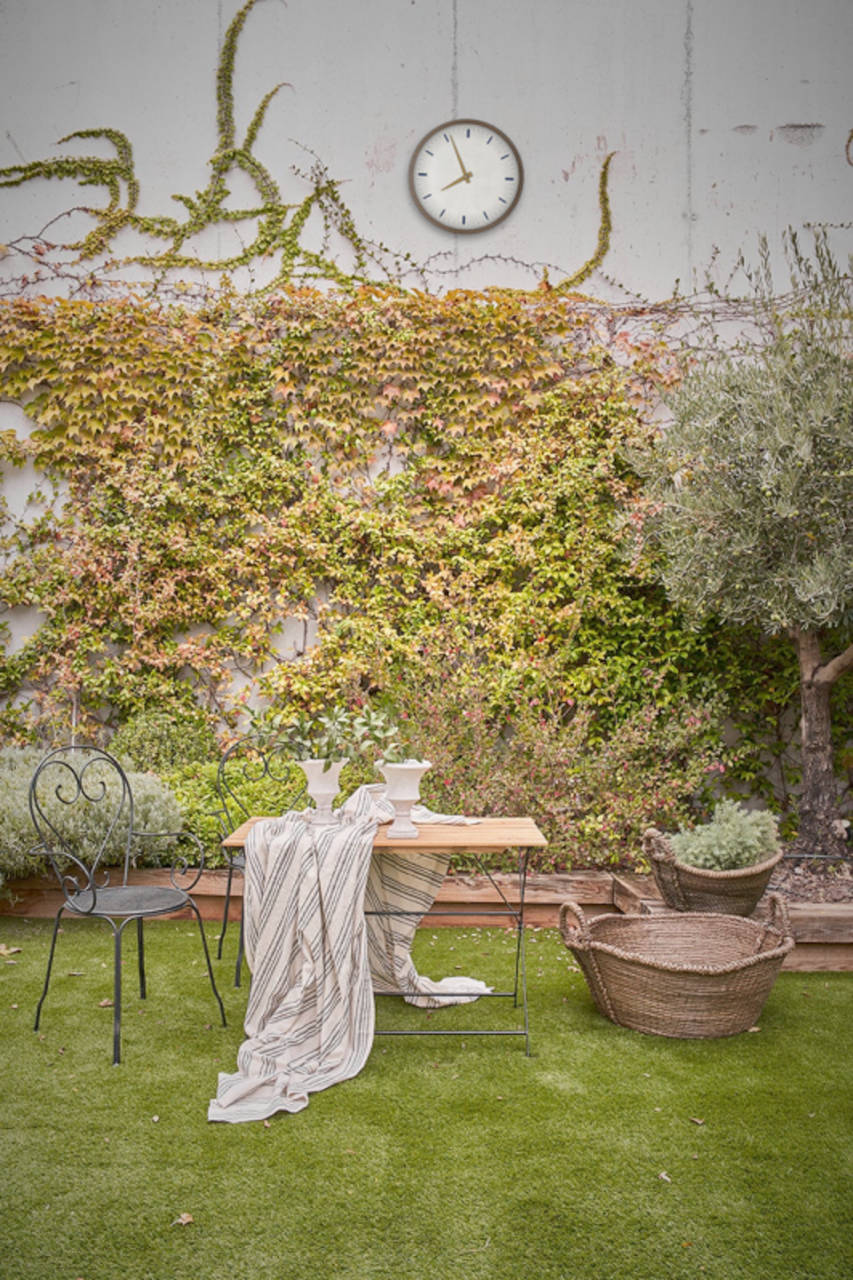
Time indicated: 7:56
